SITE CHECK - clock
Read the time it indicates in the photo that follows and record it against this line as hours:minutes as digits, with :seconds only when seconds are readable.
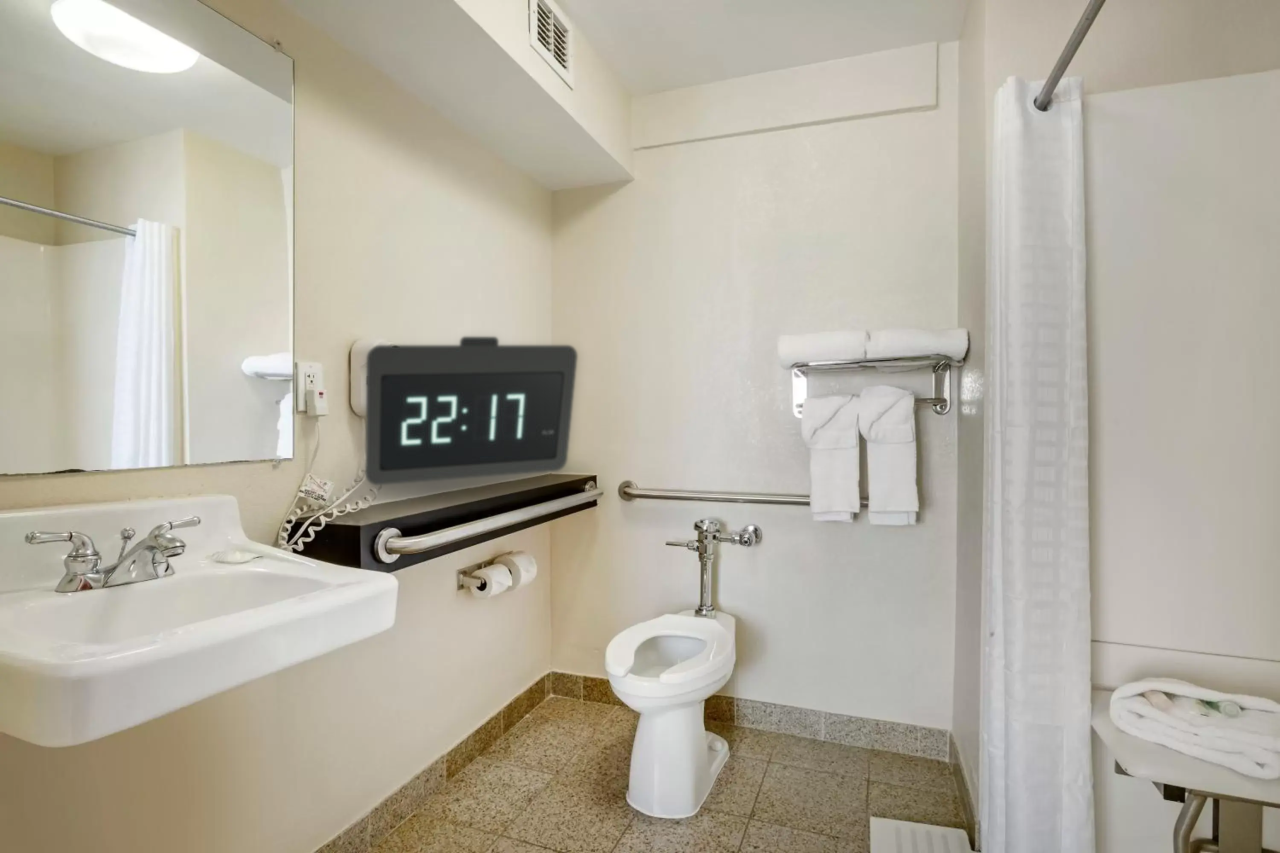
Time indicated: 22:17
